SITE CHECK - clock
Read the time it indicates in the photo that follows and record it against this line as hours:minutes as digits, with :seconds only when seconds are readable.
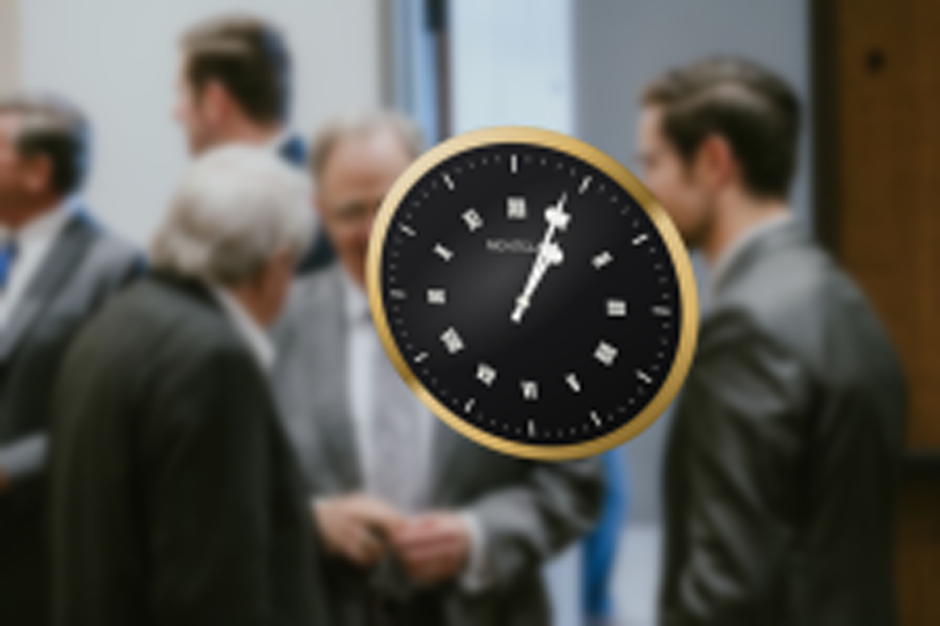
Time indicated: 1:04
